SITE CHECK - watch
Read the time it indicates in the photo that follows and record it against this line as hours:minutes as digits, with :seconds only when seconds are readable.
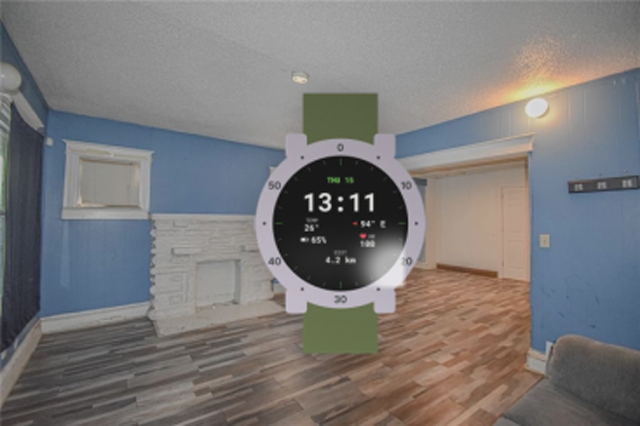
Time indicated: 13:11
